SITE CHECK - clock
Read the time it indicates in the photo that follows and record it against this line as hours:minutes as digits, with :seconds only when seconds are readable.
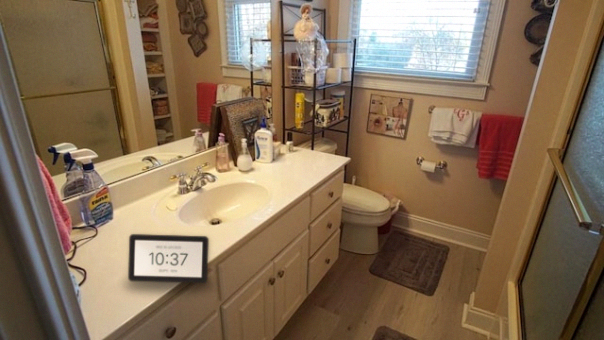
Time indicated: 10:37
